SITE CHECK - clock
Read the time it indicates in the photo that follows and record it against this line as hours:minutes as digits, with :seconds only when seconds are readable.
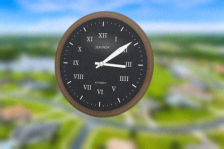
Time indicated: 3:09
